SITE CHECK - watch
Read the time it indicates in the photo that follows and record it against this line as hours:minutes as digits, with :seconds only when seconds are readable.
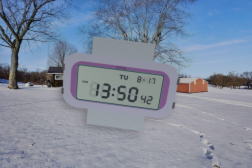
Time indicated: 13:50:42
